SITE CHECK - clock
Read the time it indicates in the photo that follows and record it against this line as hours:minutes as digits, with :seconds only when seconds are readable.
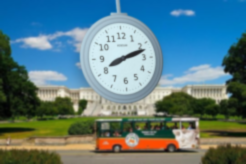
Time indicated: 8:12
